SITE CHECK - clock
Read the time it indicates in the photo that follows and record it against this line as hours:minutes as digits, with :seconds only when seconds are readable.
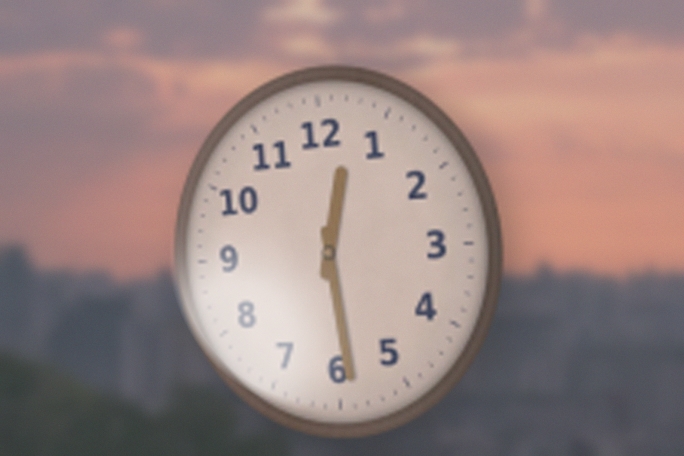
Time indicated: 12:29
